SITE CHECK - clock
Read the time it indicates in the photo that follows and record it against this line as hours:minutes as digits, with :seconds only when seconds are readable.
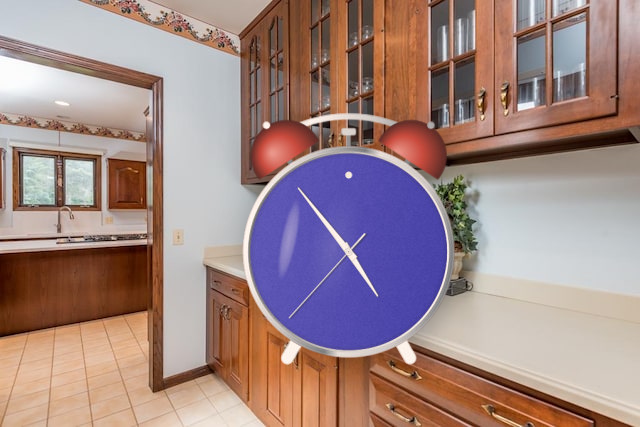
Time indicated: 4:53:37
